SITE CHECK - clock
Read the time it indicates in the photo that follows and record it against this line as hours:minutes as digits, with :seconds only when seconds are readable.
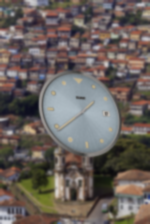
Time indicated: 1:39
